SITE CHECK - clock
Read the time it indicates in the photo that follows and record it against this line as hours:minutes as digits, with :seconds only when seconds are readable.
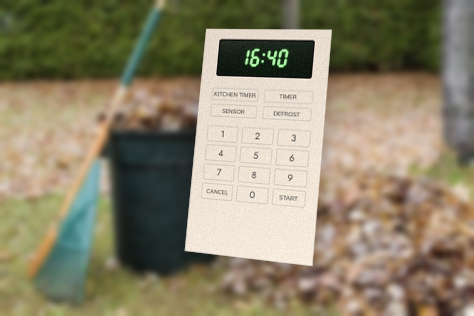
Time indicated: 16:40
